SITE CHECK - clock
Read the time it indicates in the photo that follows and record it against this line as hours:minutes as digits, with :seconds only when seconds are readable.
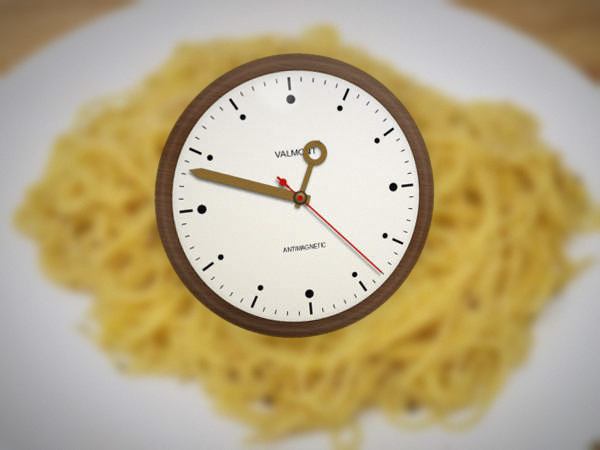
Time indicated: 12:48:23
